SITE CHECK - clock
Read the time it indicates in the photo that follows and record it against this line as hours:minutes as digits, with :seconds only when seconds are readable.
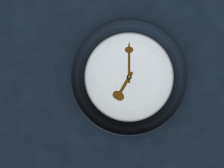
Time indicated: 7:00
